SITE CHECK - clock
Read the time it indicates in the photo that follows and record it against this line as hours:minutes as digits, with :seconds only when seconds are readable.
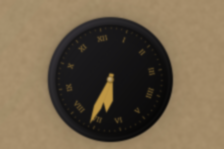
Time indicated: 6:36
